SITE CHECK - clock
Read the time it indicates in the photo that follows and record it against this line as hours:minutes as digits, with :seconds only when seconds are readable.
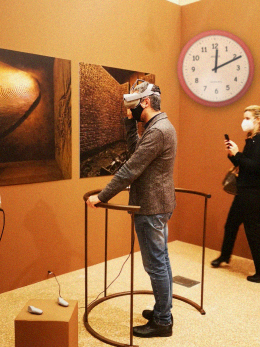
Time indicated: 12:11
